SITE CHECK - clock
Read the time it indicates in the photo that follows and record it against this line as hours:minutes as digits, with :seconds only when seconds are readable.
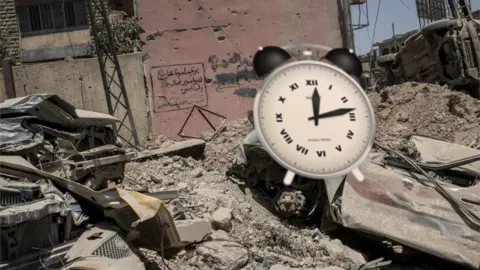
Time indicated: 12:13
